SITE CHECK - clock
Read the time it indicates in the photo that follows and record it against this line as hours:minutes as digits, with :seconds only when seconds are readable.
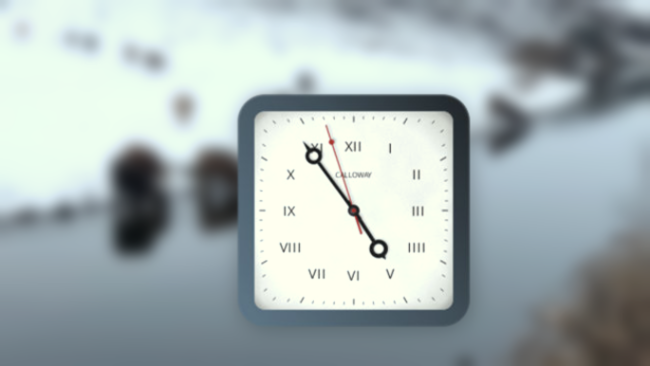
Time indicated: 4:53:57
